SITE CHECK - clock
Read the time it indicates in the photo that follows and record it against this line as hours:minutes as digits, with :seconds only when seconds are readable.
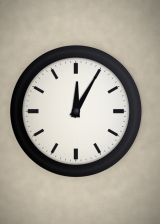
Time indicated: 12:05
